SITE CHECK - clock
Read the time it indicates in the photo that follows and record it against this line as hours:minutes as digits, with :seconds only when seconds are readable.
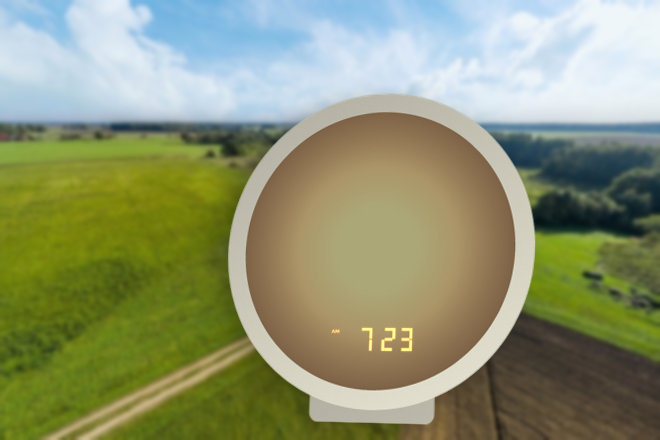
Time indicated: 7:23
